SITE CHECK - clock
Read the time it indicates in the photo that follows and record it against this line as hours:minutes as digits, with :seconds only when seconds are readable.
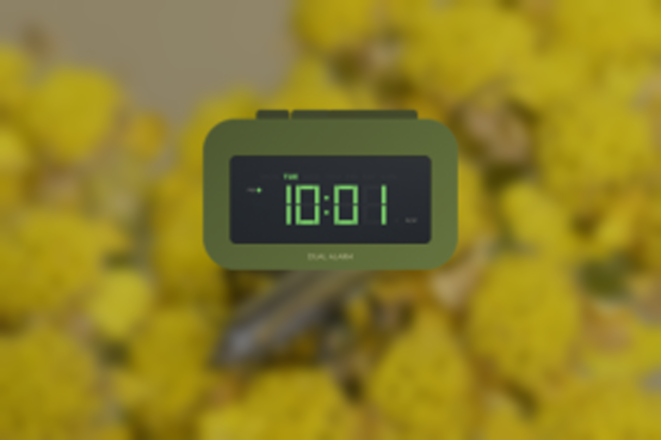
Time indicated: 10:01
